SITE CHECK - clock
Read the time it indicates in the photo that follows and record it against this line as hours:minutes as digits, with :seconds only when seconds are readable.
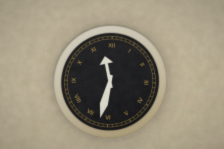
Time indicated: 11:32
